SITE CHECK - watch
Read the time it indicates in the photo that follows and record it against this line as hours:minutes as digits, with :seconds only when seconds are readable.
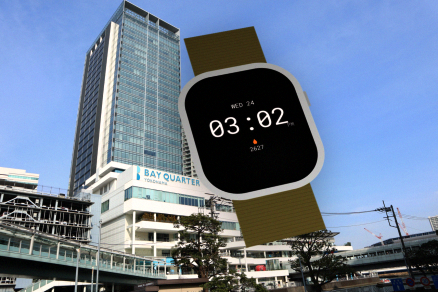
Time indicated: 3:02
